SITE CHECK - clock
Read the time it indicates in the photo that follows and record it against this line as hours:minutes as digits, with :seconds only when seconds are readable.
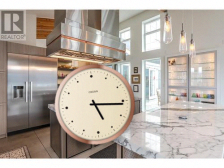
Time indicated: 5:16
